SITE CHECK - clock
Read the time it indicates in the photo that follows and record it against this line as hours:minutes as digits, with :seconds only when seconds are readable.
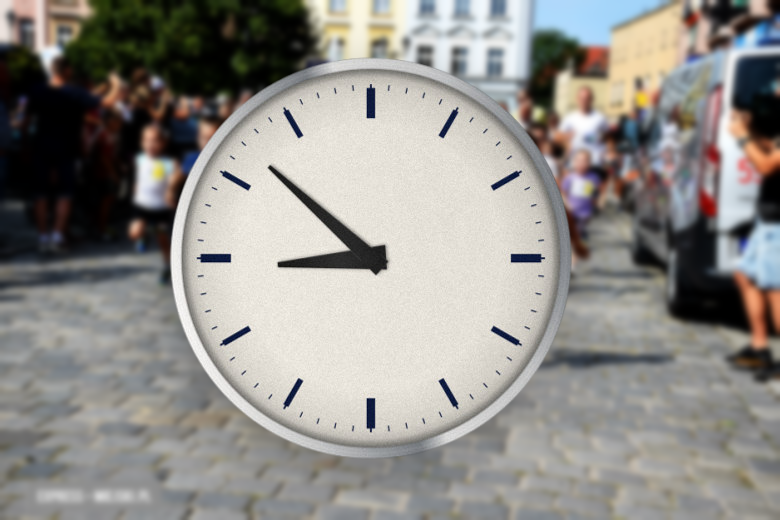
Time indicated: 8:52
